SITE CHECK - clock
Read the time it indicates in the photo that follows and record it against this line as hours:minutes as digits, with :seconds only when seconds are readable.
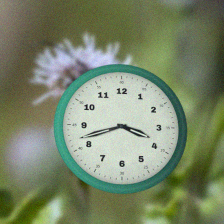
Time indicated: 3:42
